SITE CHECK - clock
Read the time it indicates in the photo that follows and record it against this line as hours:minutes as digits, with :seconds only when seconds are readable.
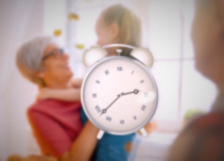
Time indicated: 2:38
